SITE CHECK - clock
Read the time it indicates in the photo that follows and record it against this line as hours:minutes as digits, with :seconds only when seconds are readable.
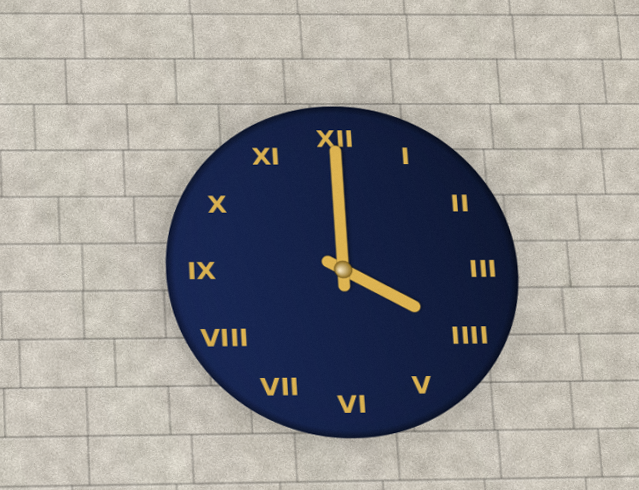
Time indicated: 4:00
